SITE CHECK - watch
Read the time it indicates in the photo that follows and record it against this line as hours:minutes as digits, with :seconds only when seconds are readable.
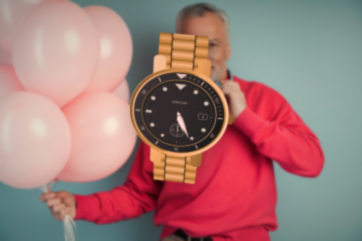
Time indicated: 5:26
